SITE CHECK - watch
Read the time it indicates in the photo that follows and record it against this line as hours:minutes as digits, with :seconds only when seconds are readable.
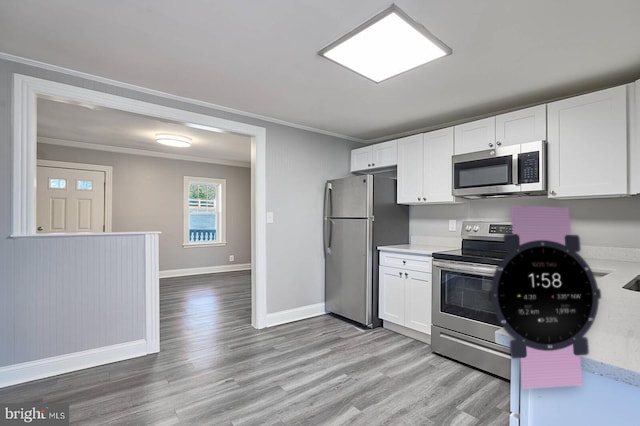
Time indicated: 1:58
